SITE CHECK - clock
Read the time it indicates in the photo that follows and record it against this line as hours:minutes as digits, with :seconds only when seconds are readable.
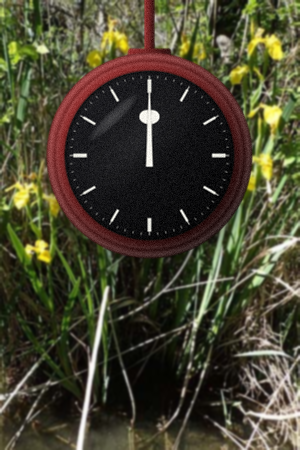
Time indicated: 12:00
